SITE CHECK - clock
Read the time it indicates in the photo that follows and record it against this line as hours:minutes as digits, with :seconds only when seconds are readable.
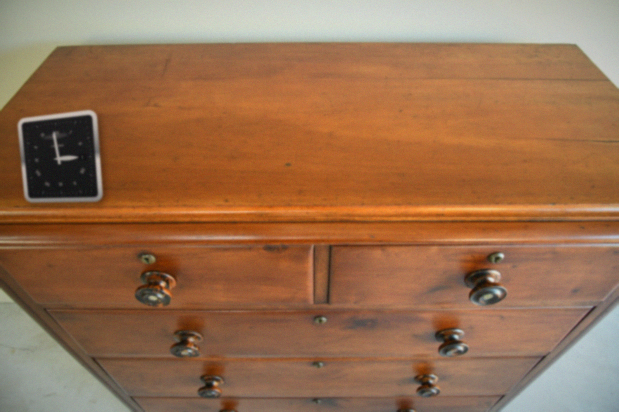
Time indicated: 2:59
